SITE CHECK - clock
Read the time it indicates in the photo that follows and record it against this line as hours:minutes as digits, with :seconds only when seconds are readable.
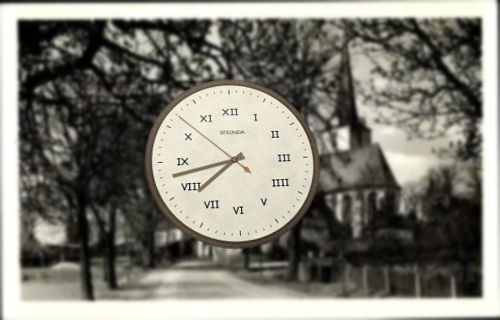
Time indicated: 7:42:52
